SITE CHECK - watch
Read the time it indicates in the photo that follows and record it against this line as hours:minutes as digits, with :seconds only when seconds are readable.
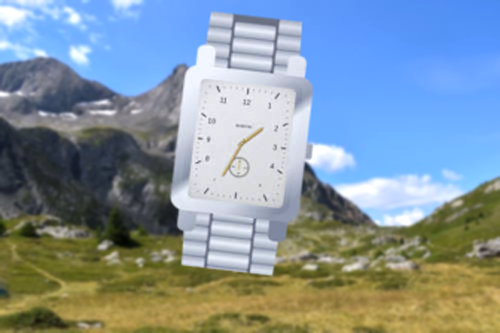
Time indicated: 1:34
